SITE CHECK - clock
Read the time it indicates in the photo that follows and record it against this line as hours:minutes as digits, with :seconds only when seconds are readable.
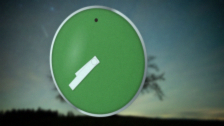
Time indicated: 7:37
